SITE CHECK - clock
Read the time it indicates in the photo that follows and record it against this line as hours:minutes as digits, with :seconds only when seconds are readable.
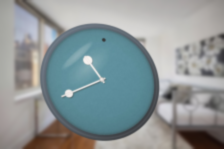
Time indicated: 10:40
